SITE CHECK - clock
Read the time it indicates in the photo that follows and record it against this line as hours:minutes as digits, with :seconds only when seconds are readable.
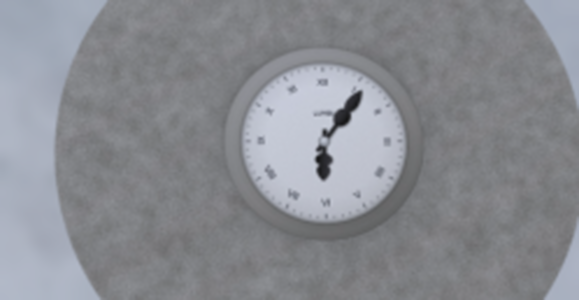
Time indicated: 6:06
